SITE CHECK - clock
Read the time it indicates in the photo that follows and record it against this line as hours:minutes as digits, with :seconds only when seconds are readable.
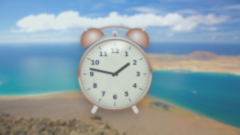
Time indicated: 1:47
